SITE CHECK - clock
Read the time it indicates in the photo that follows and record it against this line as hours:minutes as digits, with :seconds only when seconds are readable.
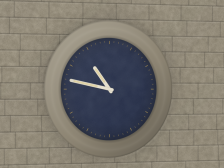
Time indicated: 10:47
